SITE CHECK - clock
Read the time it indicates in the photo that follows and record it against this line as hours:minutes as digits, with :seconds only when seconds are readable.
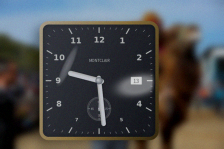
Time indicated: 9:29
